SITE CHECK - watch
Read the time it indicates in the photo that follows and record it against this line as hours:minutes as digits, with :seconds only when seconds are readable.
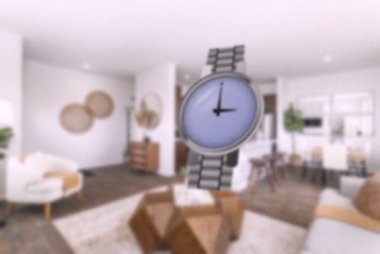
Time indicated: 3:00
